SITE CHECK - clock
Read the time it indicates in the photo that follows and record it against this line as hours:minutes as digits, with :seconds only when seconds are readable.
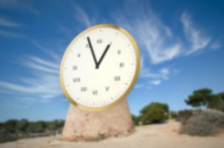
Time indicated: 12:56
